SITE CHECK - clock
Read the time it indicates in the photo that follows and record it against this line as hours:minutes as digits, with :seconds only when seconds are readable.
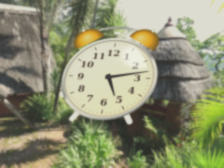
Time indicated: 5:13
